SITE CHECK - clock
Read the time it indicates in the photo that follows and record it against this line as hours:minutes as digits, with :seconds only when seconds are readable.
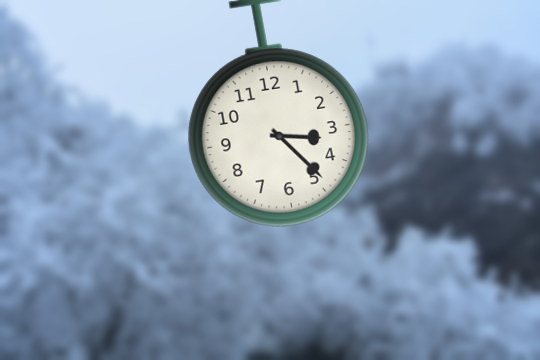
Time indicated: 3:24
